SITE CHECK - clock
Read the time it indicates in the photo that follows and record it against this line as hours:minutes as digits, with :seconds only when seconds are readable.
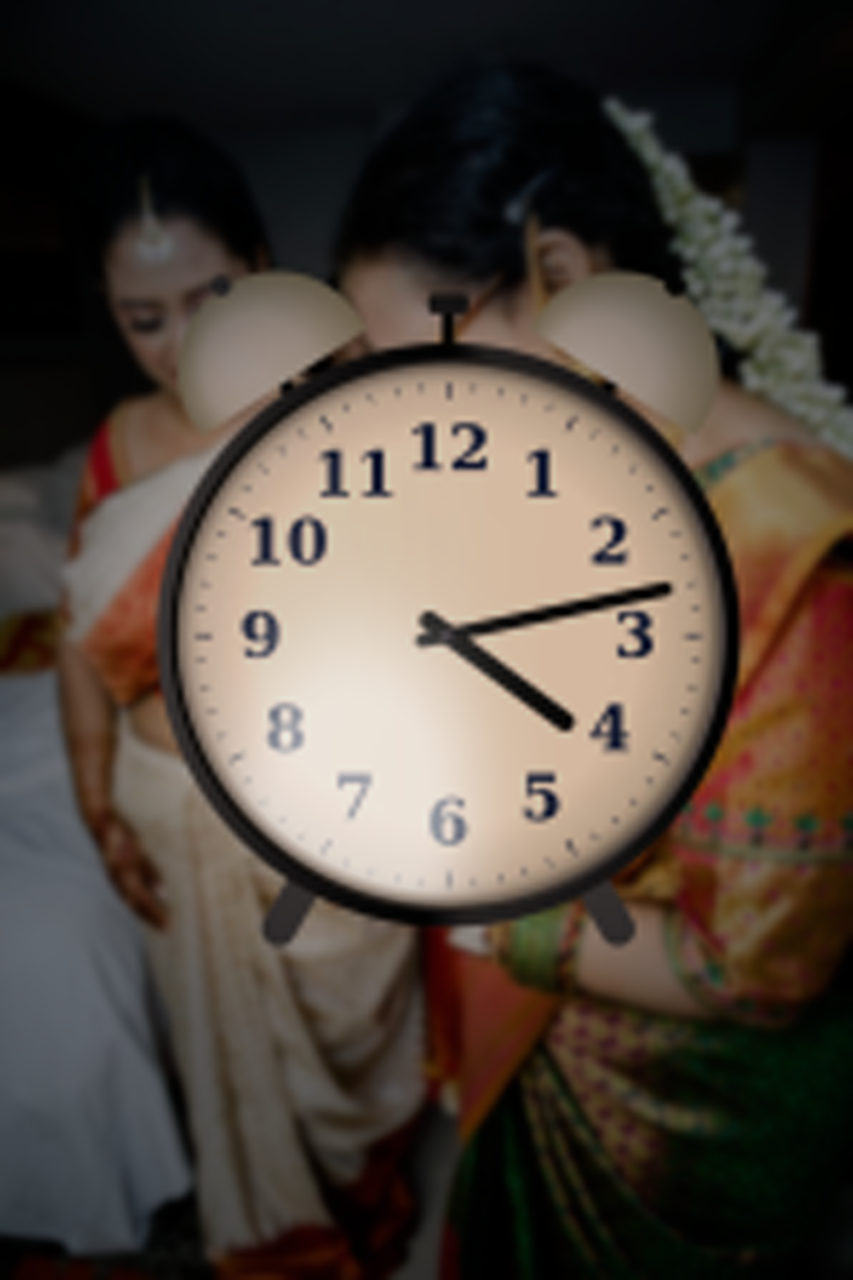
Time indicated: 4:13
